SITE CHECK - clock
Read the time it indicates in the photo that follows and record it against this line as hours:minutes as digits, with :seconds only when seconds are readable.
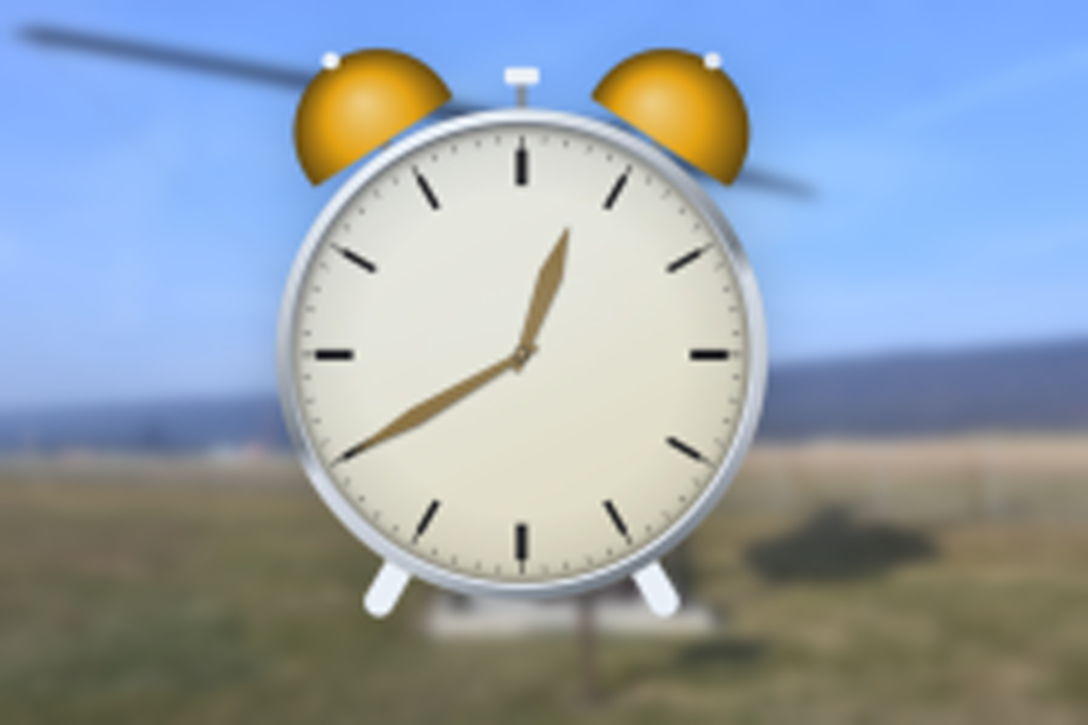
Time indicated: 12:40
